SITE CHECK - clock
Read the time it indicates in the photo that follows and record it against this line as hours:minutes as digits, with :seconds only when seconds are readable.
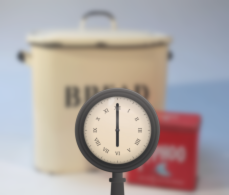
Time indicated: 6:00
